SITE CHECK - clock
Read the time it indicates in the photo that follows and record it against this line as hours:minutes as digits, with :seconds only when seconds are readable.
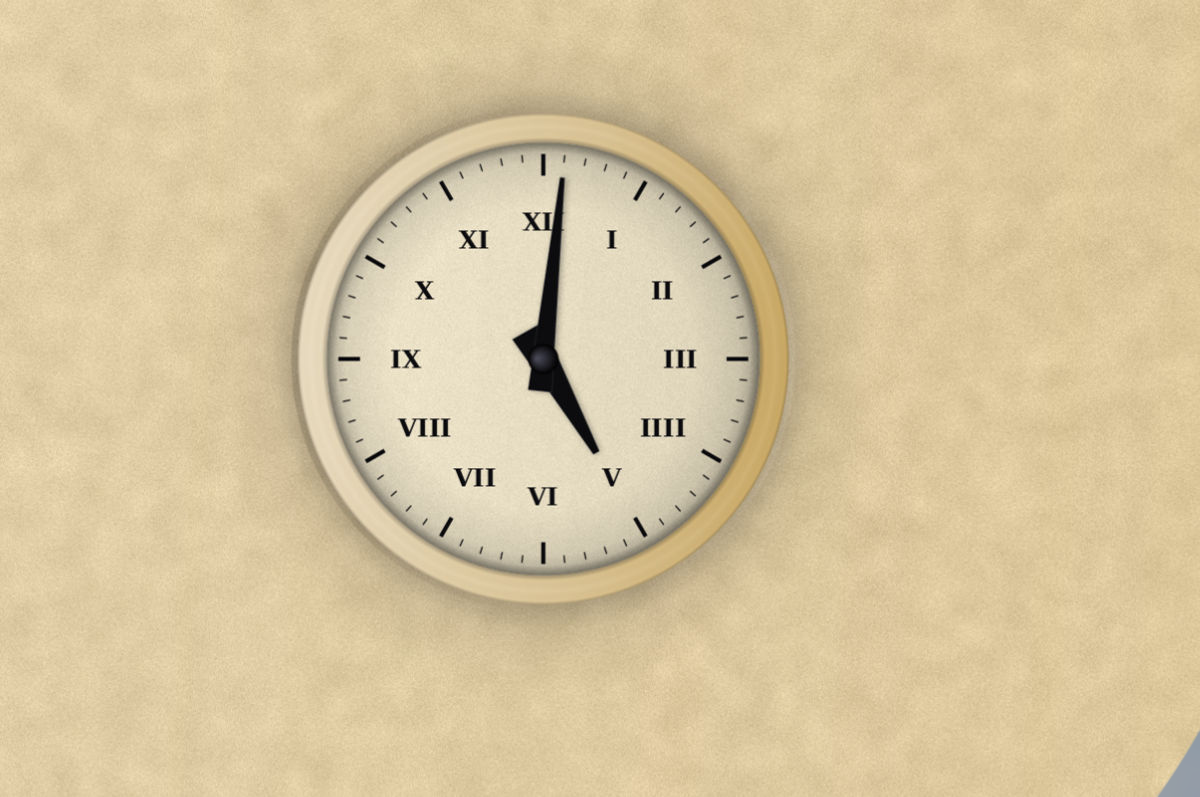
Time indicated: 5:01
